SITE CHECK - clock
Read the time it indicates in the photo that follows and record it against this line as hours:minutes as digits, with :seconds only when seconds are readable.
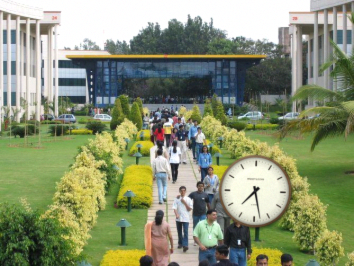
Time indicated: 7:28
